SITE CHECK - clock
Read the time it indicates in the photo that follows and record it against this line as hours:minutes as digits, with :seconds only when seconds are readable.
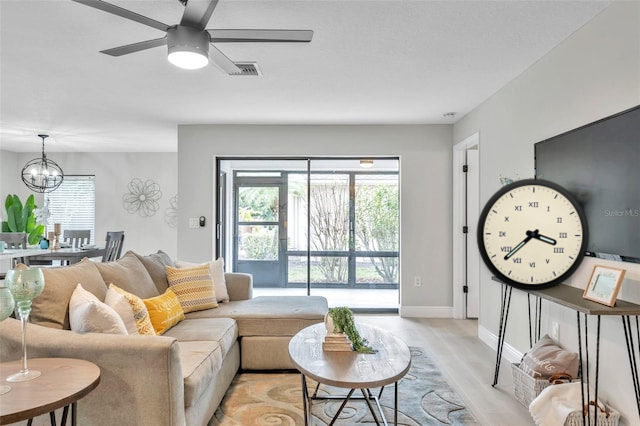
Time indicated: 3:38
